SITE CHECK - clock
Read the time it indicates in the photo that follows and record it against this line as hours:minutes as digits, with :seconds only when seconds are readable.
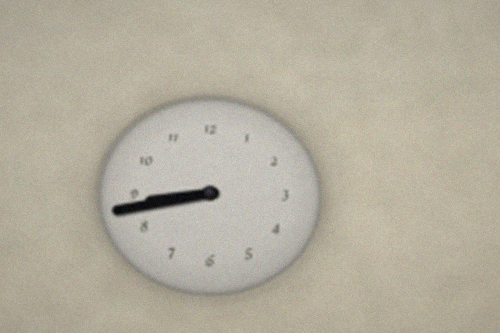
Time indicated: 8:43
